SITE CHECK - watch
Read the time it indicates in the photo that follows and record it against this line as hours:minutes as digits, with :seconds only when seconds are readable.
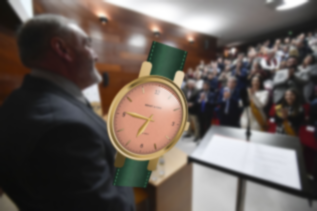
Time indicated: 6:46
